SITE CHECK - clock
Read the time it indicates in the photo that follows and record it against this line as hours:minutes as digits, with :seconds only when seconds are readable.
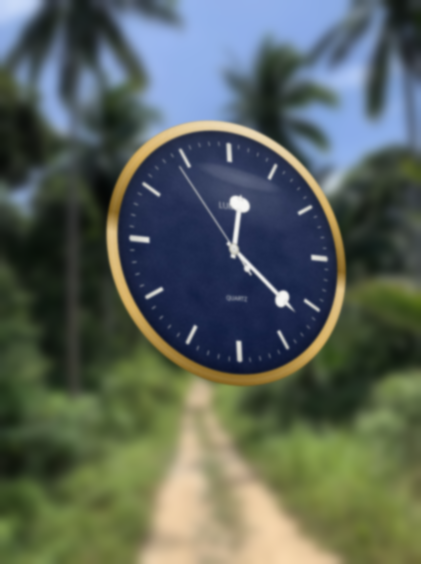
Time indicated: 12:21:54
